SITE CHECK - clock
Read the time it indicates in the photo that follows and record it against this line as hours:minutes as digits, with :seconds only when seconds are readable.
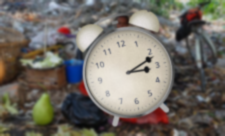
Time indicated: 3:12
